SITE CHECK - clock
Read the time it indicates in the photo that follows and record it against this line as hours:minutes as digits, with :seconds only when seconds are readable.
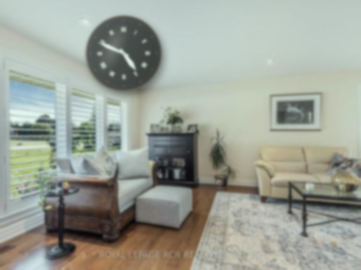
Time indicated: 4:49
